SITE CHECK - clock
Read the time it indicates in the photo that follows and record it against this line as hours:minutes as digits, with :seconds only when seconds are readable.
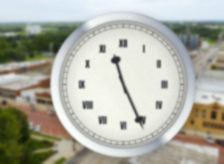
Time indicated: 11:26
